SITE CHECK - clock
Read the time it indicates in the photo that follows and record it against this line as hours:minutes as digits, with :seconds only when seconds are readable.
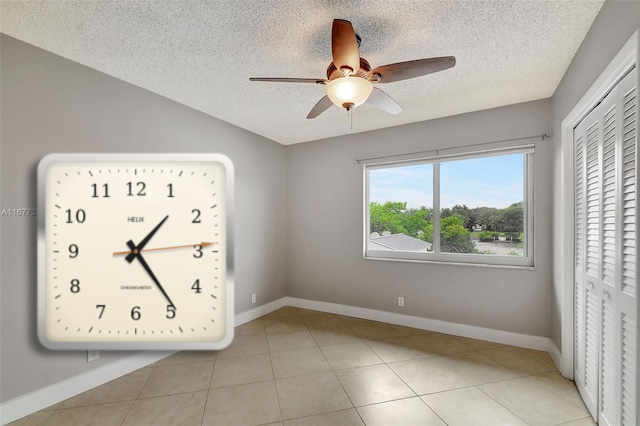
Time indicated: 1:24:14
